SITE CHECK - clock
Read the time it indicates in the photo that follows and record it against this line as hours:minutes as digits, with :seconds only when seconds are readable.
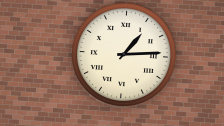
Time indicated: 1:14
